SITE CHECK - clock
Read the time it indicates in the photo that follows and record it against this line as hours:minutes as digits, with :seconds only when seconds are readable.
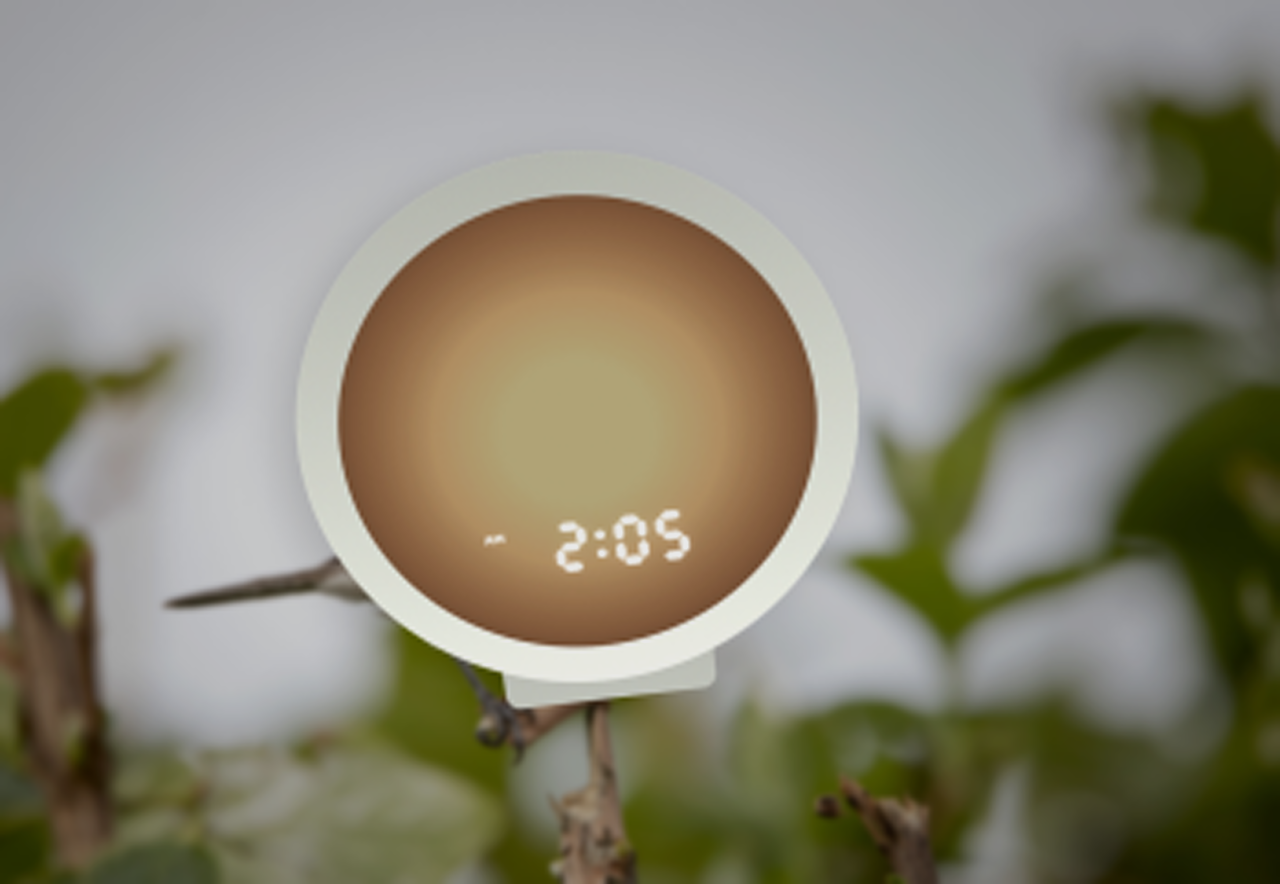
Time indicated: 2:05
